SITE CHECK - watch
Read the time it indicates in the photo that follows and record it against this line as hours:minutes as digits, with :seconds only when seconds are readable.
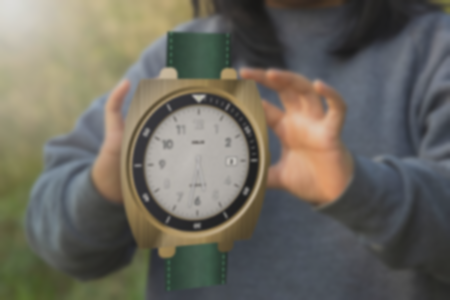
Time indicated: 5:32
